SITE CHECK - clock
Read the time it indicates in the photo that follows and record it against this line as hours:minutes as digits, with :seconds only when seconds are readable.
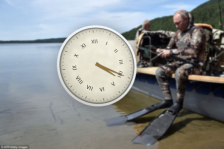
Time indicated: 4:20
